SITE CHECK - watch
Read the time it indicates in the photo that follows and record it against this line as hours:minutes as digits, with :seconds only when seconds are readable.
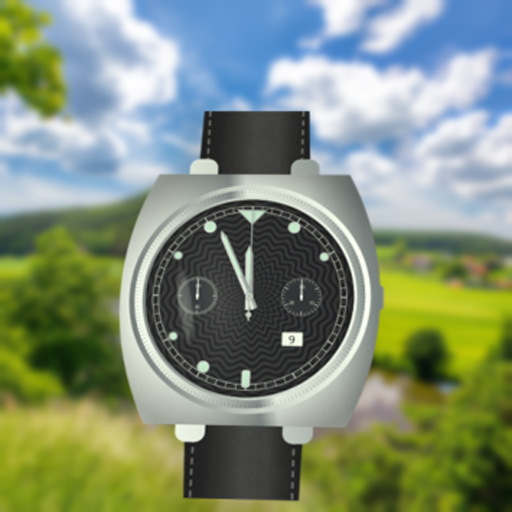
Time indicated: 11:56
